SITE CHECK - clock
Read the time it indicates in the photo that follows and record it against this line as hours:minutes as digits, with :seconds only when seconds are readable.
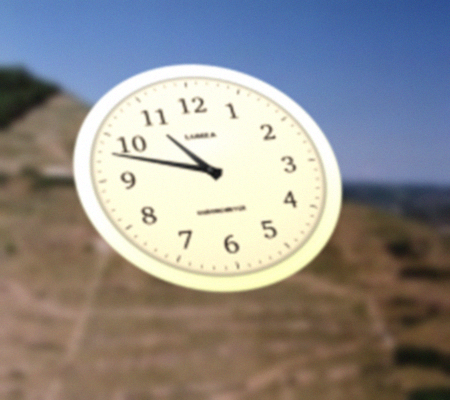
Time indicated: 10:48
